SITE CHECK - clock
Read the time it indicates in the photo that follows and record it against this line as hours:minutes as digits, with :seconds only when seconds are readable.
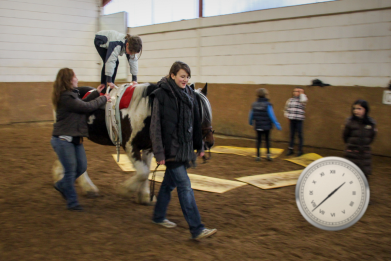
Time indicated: 1:38
